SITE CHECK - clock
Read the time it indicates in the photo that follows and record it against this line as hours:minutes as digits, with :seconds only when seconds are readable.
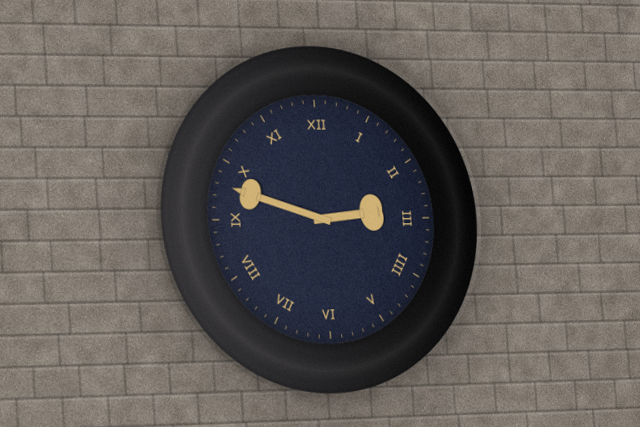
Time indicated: 2:48
